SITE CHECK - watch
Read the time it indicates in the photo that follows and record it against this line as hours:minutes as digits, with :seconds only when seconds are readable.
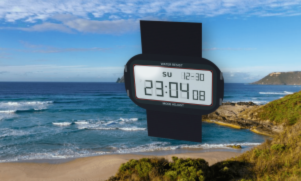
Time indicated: 23:04:08
